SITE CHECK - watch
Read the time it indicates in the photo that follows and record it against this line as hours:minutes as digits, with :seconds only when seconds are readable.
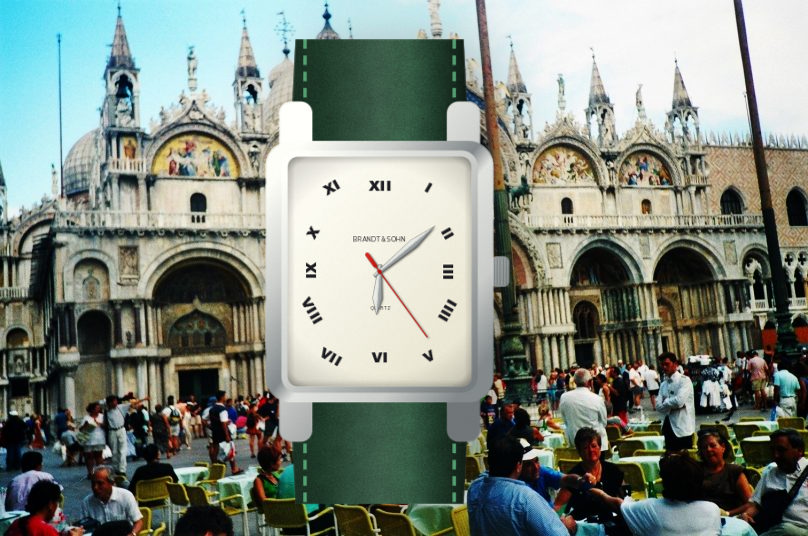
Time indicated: 6:08:24
